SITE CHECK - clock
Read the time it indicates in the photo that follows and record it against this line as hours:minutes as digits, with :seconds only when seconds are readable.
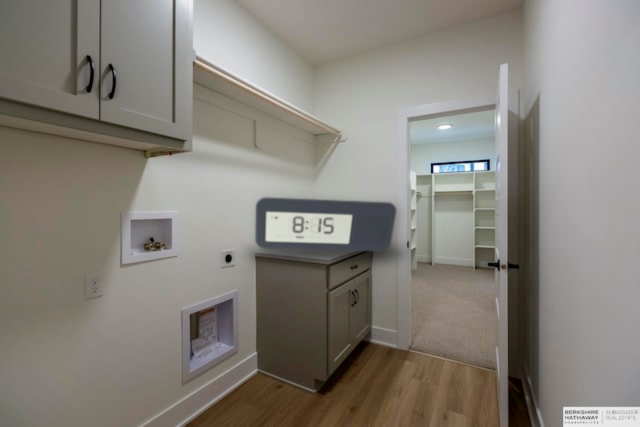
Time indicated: 8:15
